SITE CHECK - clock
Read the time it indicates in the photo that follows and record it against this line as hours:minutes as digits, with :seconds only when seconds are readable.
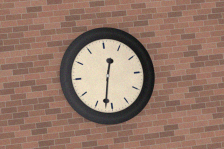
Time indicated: 12:32
